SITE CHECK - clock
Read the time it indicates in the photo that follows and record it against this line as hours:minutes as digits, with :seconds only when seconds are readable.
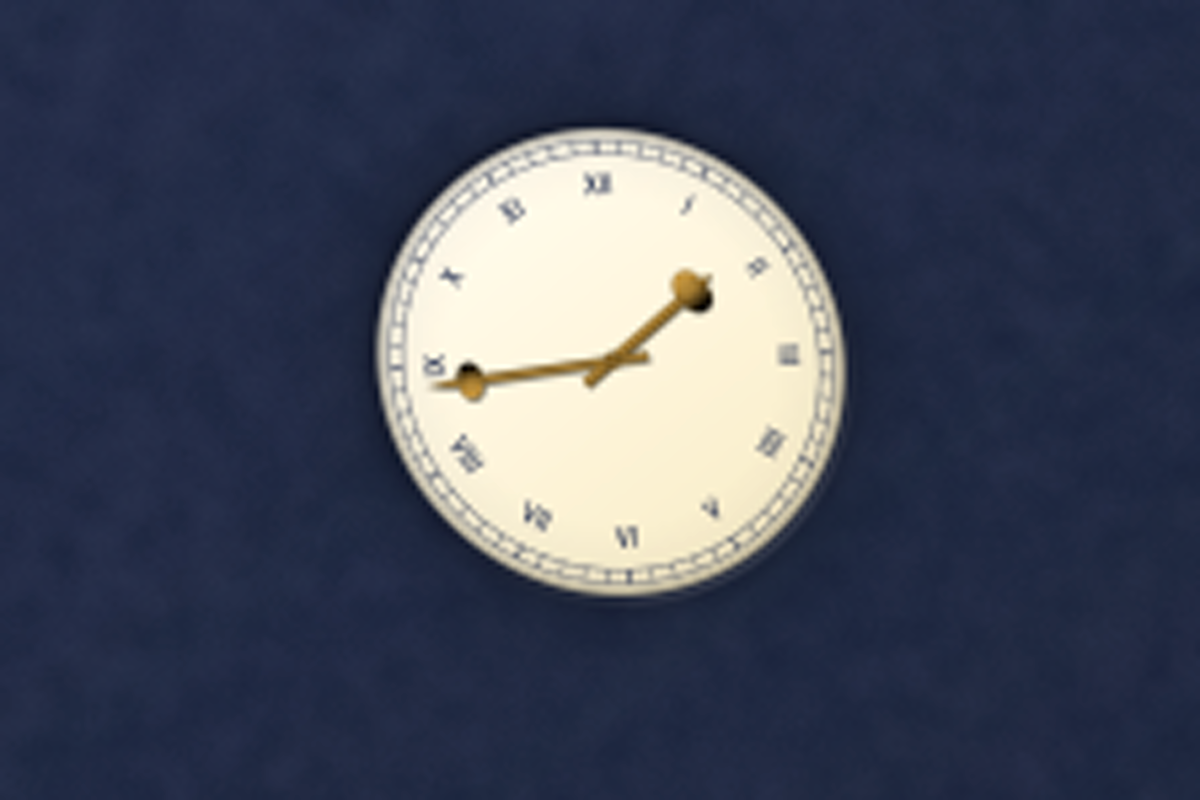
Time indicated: 1:44
